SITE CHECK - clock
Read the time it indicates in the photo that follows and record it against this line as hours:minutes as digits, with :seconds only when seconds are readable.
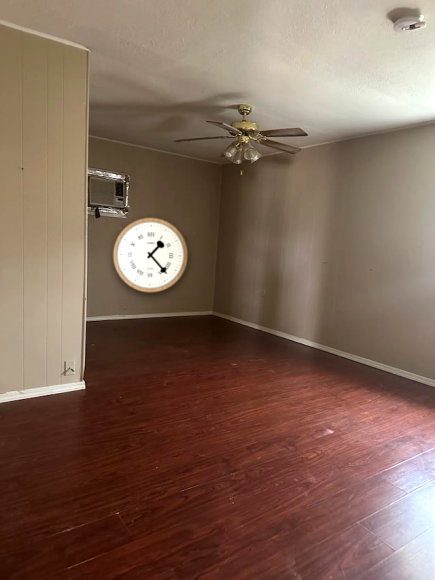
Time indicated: 1:23
